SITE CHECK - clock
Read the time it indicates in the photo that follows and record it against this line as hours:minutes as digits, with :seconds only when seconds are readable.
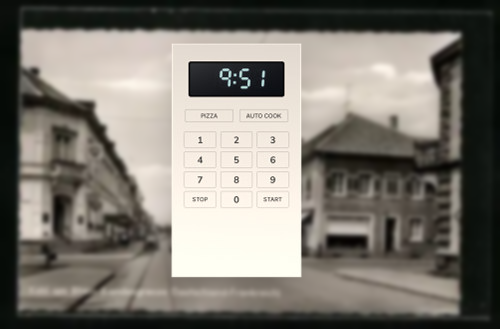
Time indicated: 9:51
